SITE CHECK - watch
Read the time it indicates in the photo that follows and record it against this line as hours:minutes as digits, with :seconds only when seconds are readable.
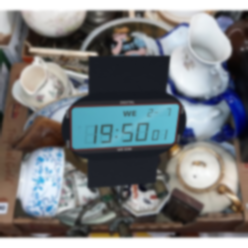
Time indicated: 19:50:01
